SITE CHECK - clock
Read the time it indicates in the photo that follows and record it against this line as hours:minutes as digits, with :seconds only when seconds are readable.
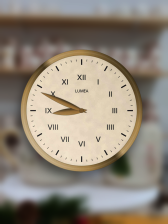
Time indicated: 8:49
